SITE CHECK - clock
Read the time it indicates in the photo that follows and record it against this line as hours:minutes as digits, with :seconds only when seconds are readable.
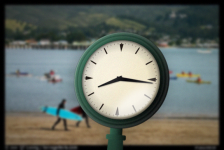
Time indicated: 8:16
